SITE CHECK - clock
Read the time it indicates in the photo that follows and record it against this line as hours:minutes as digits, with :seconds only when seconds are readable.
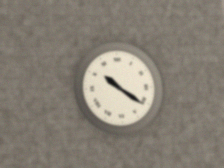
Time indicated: 10:21
